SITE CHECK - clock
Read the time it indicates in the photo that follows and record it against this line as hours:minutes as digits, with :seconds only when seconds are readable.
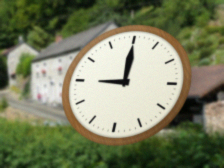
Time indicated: 9:00
